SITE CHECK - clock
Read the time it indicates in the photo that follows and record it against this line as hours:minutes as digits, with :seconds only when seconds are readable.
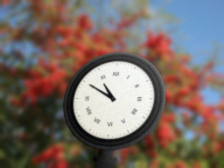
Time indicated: 10:50
